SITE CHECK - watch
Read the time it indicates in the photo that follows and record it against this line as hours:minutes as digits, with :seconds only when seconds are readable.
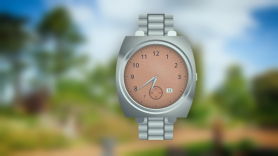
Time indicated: 6:39
